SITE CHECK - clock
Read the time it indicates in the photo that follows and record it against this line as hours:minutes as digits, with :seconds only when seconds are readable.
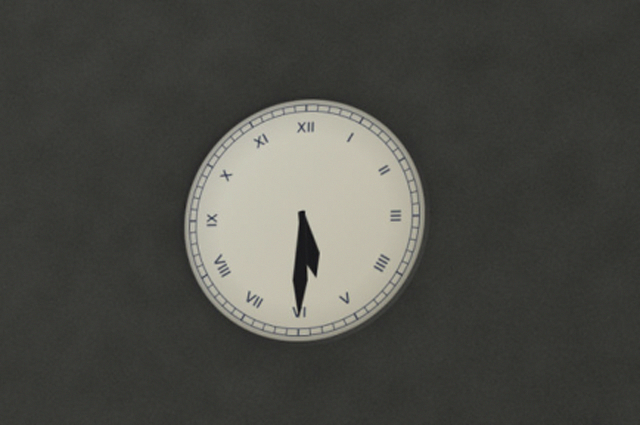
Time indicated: 5:30
